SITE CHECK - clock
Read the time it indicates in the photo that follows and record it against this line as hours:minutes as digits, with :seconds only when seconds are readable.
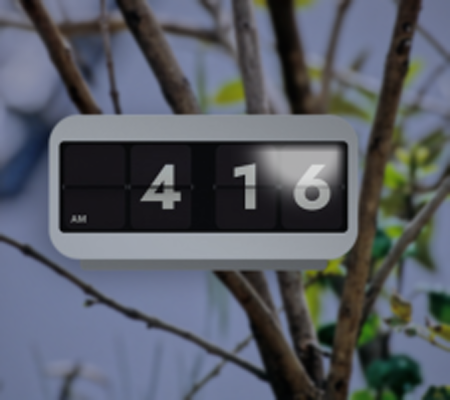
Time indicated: 4:16
